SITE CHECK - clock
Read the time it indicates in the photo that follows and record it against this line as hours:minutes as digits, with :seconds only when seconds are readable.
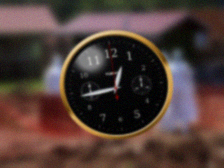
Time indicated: 12:44
